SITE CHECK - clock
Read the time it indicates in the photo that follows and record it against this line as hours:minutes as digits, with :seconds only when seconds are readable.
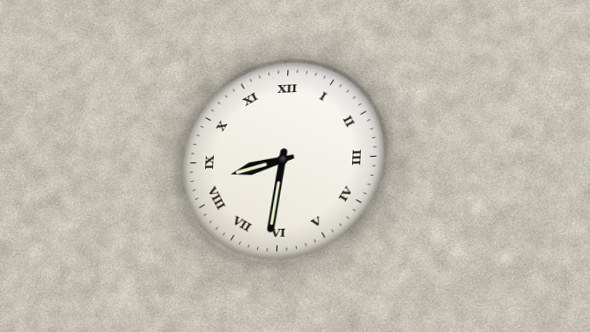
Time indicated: 8:31
